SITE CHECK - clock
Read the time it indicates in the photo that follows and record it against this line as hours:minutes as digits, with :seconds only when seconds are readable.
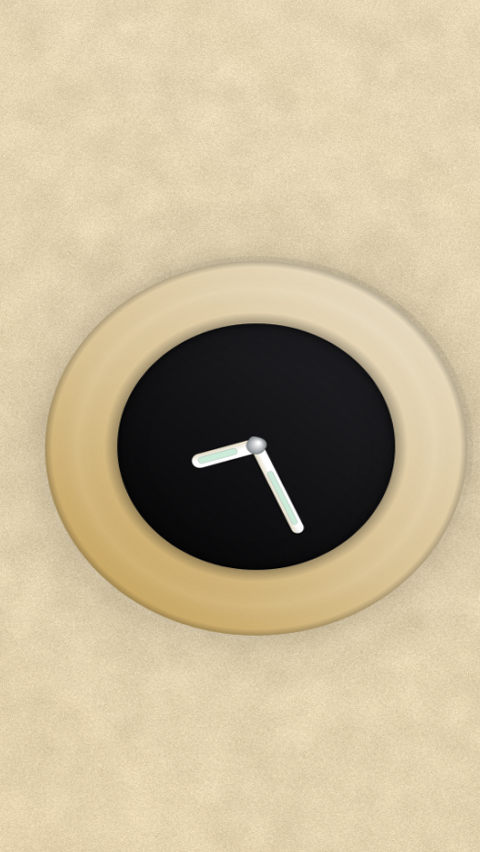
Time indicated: 8:26
